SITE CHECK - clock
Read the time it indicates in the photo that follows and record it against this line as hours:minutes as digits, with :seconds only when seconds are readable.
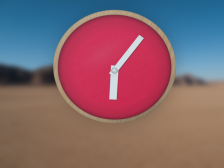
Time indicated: 6:06
